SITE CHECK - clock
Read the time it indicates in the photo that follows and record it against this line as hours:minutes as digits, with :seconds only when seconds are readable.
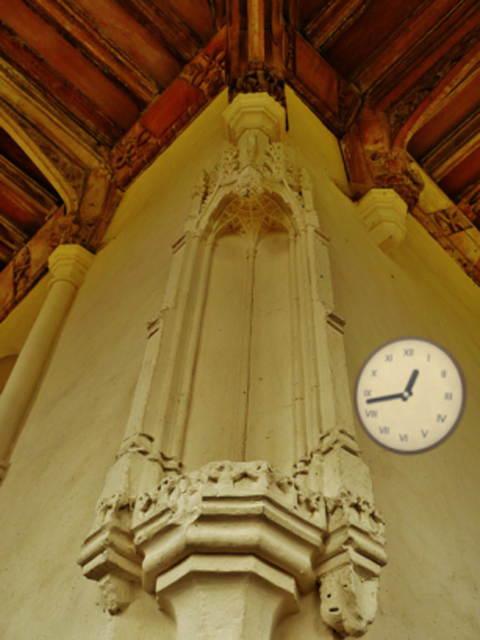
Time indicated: 12:43
